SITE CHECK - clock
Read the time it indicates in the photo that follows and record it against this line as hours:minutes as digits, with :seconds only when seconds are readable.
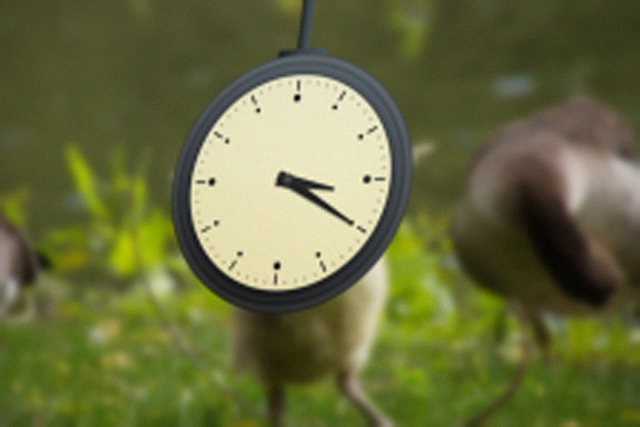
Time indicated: 3:20
